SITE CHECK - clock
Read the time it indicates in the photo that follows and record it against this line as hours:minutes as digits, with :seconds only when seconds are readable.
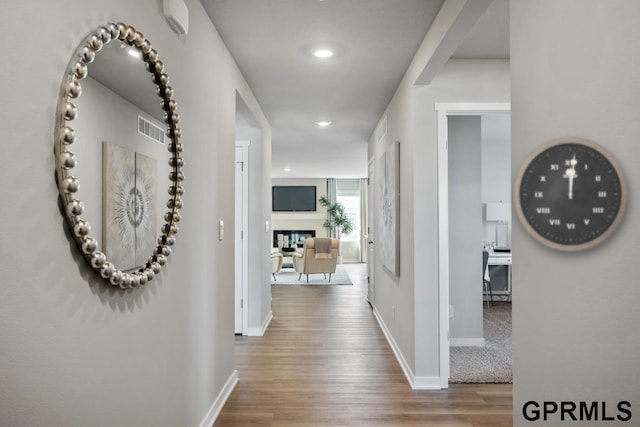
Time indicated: 12:01
